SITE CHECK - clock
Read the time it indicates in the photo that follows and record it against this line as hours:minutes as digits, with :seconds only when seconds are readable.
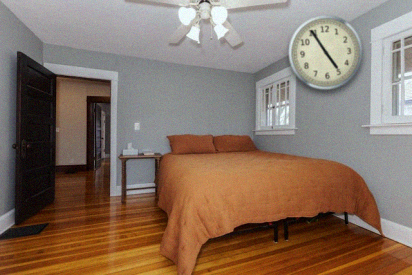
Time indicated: 4:55
